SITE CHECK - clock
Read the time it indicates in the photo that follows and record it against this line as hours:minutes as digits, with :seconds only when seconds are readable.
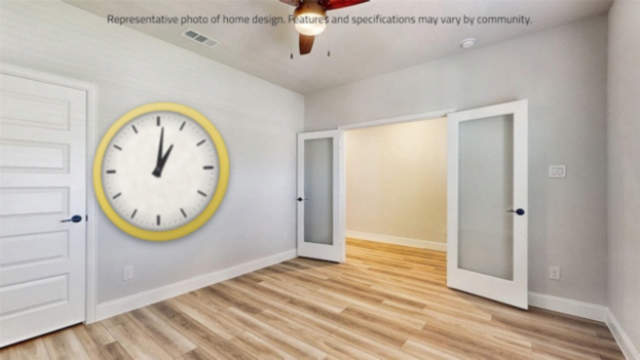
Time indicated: 1:01
